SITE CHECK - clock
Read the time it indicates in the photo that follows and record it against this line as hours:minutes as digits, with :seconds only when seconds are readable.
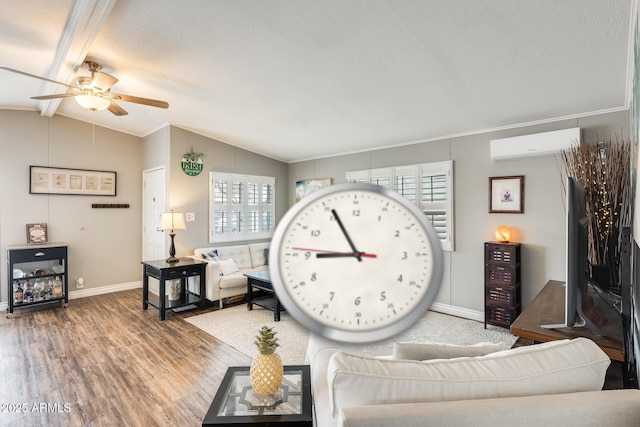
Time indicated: 8:55:46
